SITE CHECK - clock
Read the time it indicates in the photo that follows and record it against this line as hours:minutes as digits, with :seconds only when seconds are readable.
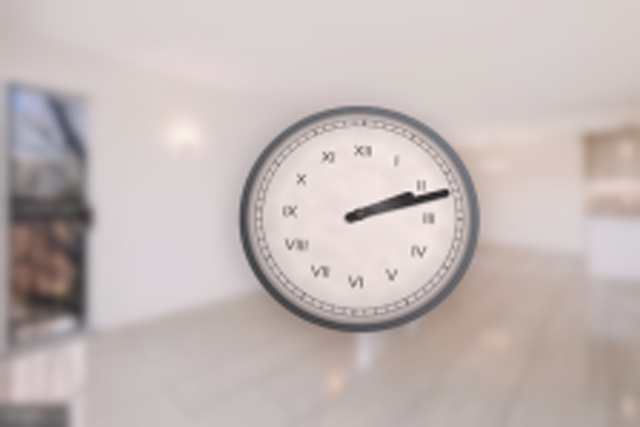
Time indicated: 2:12
